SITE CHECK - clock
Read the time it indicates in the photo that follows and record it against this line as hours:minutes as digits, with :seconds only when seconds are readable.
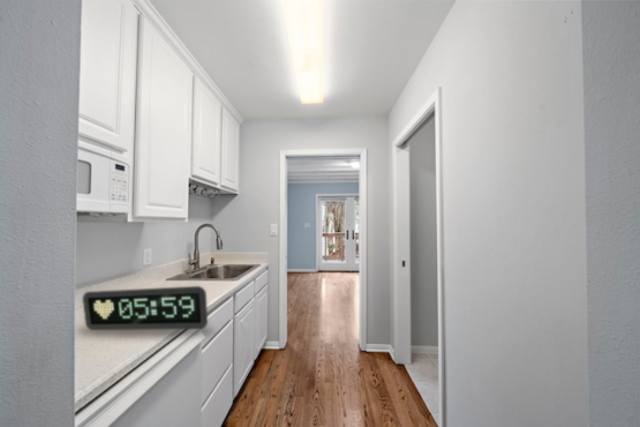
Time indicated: 5:59
